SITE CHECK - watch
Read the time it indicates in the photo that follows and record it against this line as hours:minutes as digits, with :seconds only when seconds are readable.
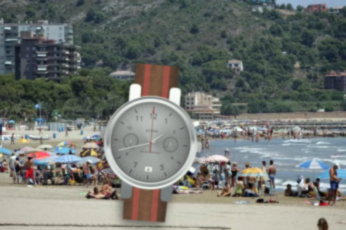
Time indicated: 1:42
